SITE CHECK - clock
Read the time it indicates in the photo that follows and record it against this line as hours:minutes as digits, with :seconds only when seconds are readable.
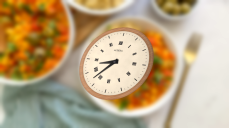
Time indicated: 8:37
